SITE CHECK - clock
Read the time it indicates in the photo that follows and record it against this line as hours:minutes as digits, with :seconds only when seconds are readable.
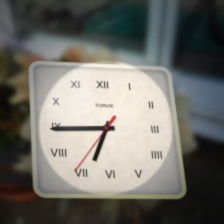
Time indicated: 6:44:36
